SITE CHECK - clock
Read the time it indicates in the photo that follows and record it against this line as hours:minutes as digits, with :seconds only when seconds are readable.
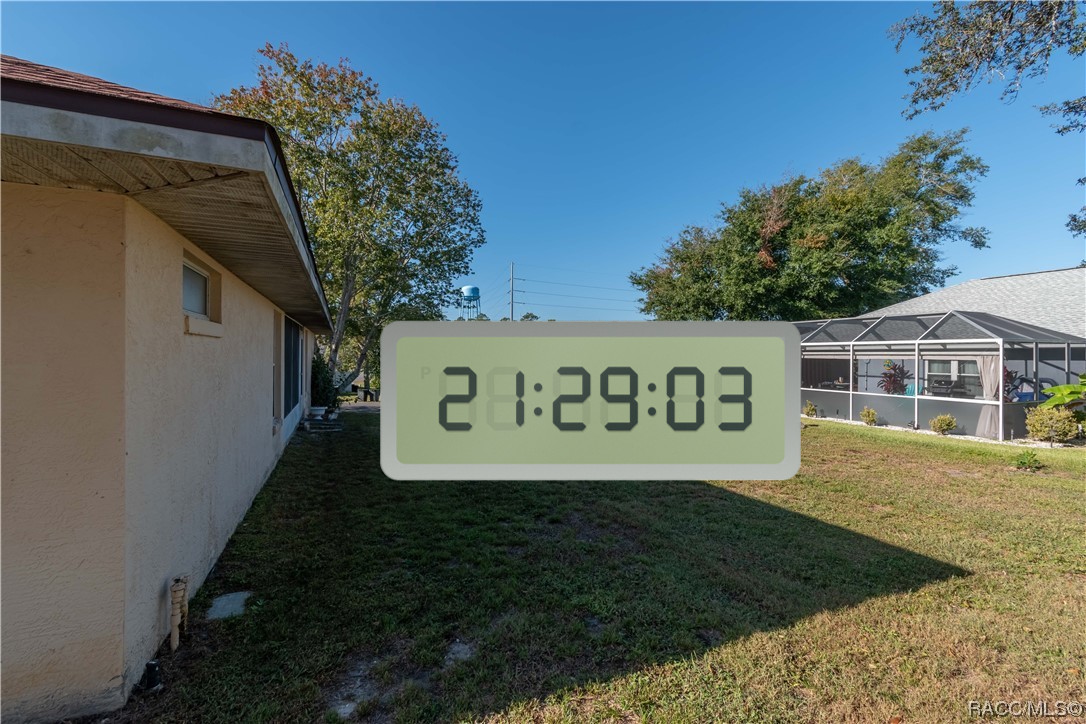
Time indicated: 21:29:03
